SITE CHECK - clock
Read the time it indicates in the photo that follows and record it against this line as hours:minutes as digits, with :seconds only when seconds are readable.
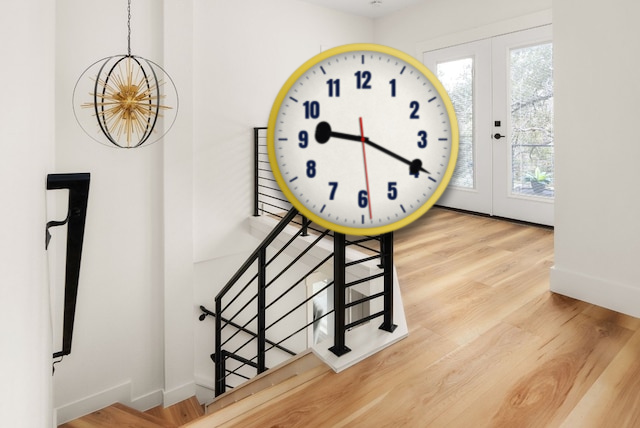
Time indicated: 9:19:29
